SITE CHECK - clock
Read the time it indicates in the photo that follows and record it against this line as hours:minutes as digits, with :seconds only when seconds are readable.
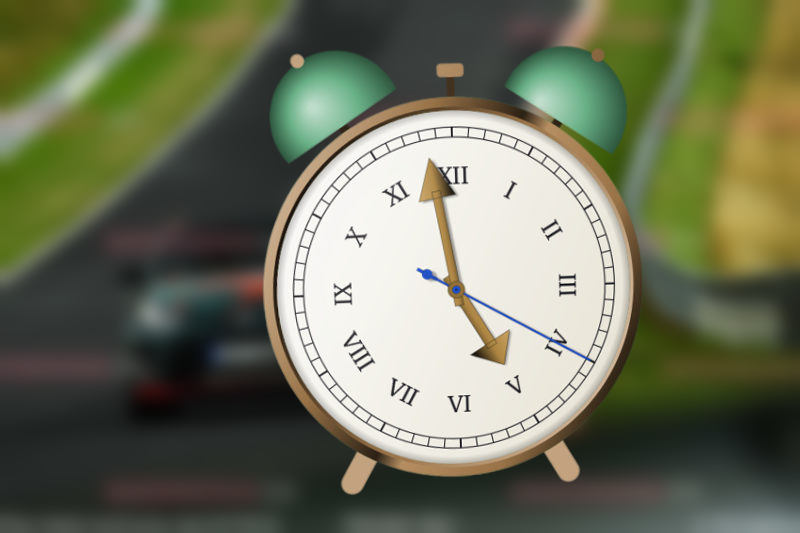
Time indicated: 4:58:20
